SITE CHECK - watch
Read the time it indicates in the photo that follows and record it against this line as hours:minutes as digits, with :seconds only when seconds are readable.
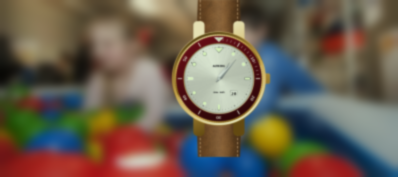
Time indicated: 1:07
